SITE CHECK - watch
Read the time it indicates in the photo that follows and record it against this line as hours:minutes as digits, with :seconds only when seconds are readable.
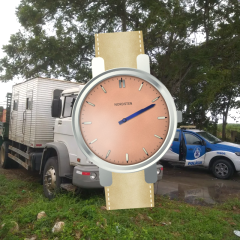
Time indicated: 2:11
